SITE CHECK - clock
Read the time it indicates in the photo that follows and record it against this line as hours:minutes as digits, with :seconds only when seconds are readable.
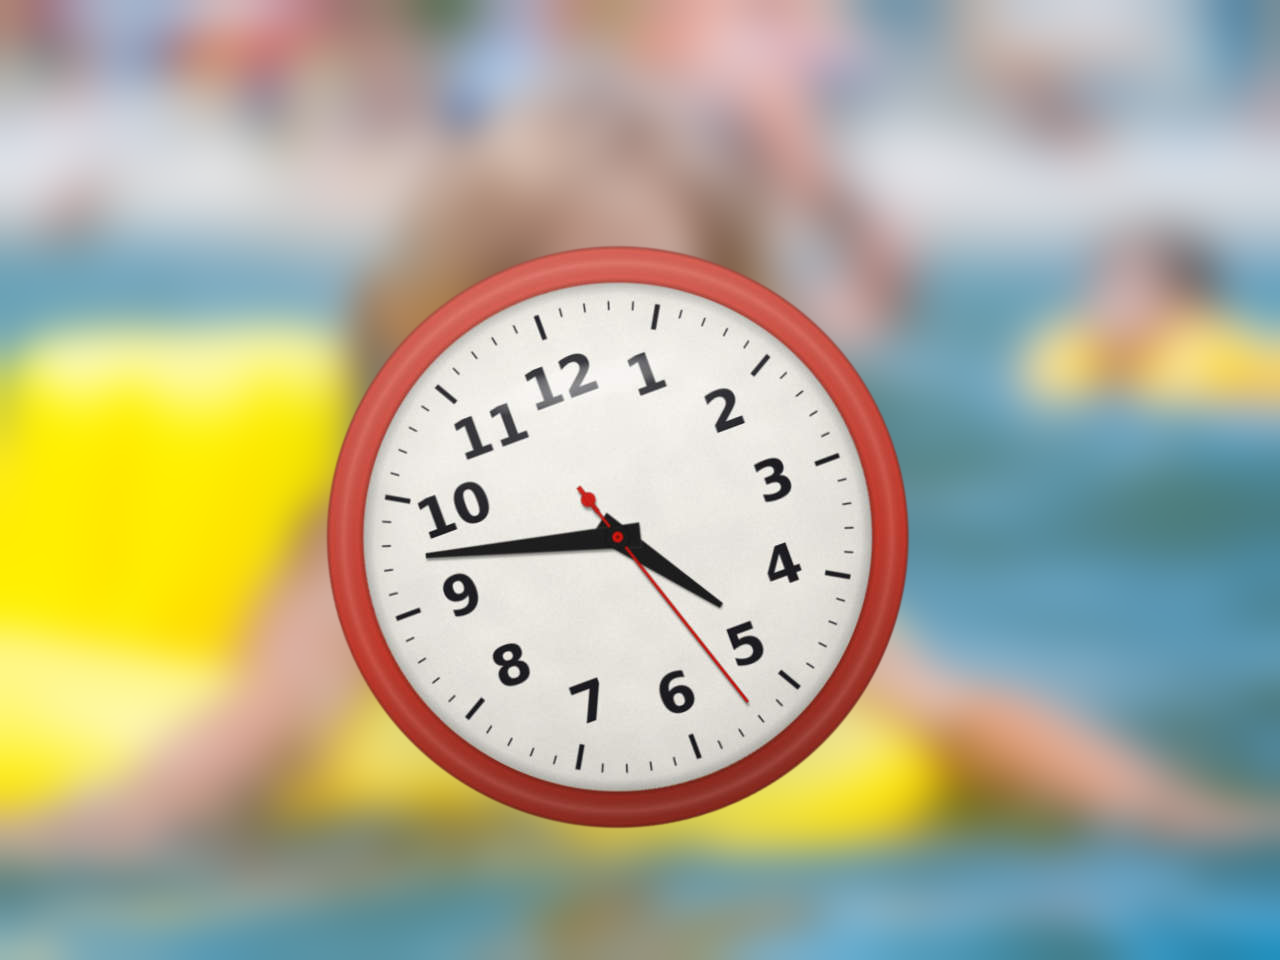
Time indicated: 4:47:27
